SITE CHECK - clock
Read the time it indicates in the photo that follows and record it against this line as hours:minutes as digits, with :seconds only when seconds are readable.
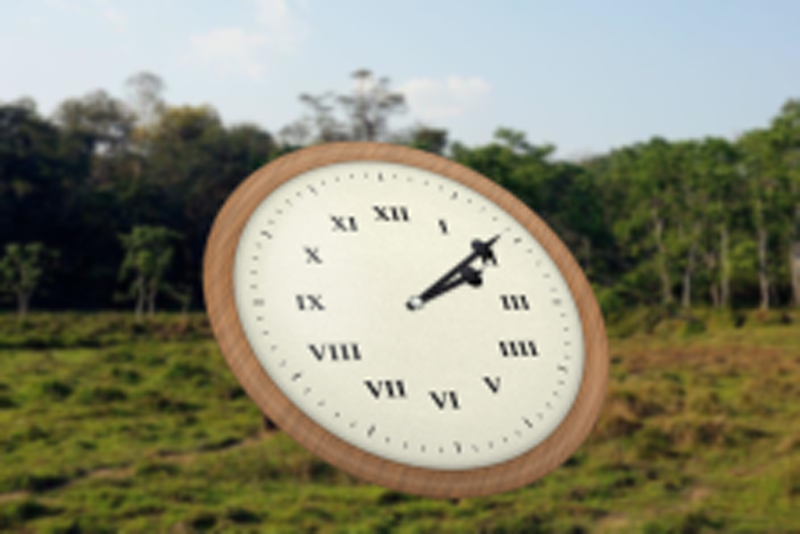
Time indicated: 2:09
